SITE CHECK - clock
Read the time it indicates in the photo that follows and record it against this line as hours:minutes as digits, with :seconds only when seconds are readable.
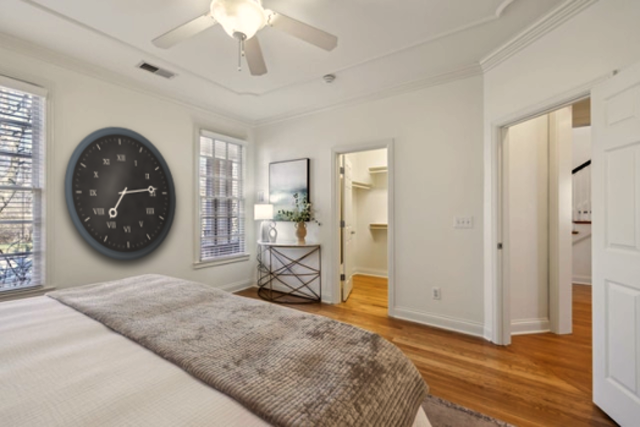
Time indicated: 7:14
